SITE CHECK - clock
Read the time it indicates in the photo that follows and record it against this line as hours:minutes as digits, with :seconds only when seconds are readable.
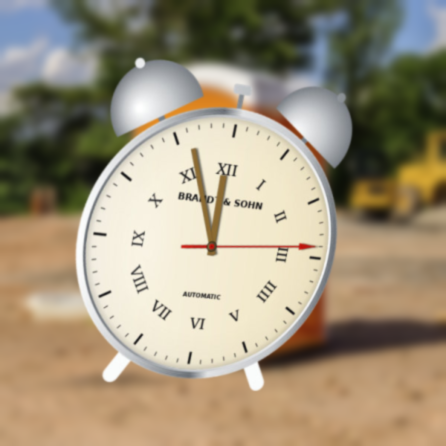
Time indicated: 11:56:14
